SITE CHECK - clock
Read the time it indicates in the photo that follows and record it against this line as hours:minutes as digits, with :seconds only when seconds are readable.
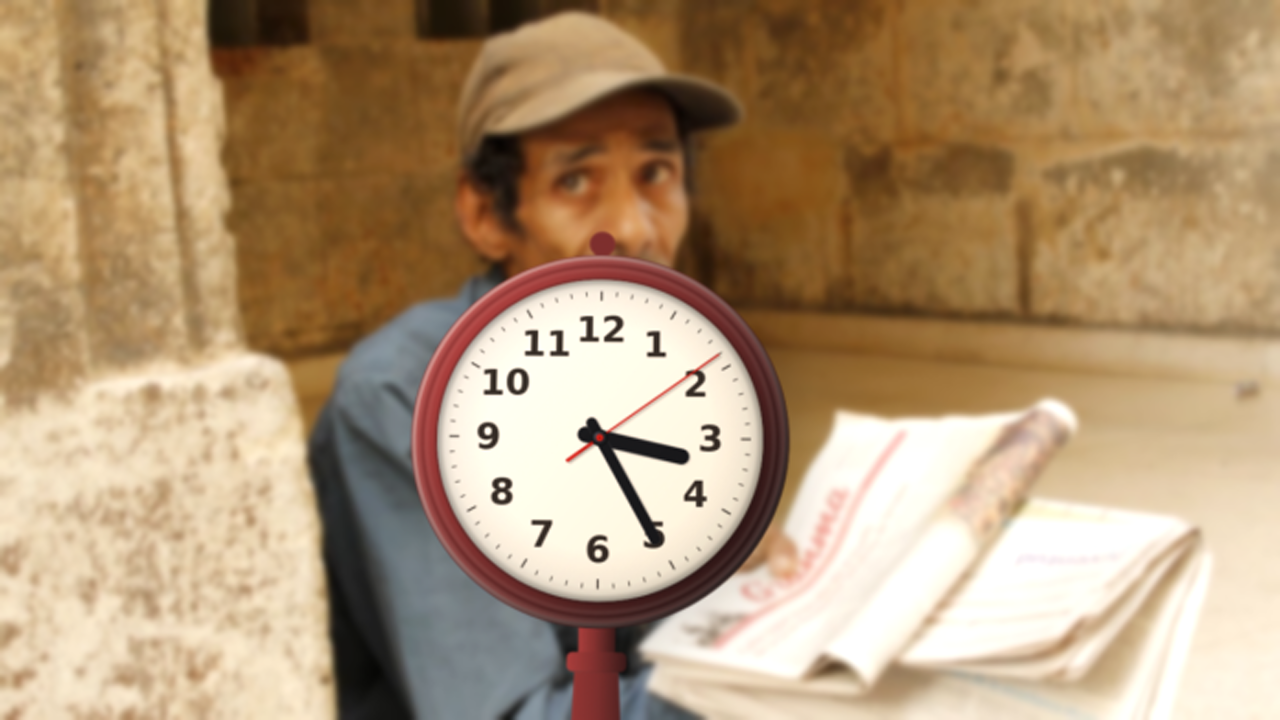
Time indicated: 3:25:09
